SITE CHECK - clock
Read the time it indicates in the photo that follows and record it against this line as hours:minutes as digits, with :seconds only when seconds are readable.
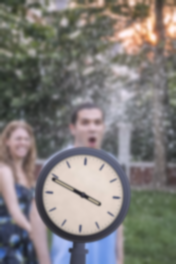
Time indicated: 3:49
